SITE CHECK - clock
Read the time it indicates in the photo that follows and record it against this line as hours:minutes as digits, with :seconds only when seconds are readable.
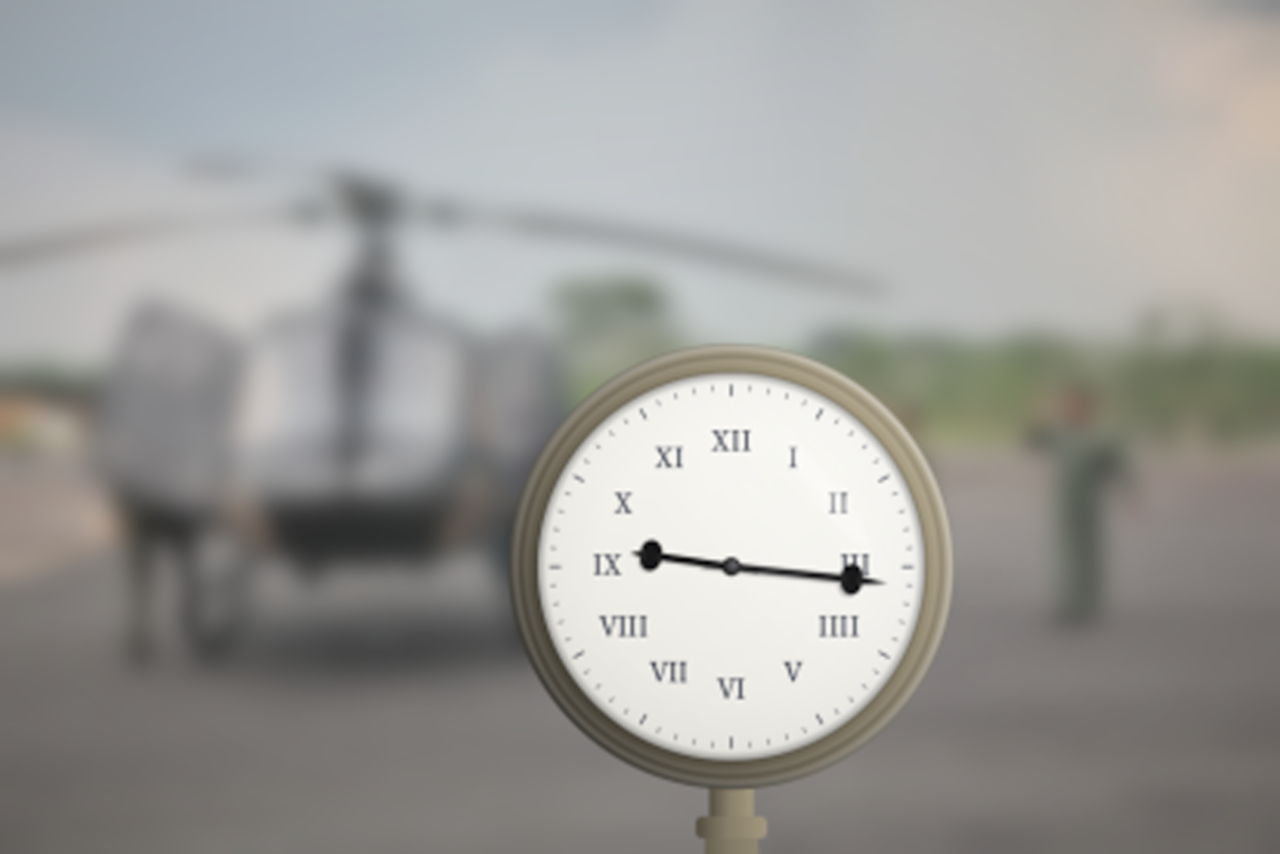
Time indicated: 9:16
